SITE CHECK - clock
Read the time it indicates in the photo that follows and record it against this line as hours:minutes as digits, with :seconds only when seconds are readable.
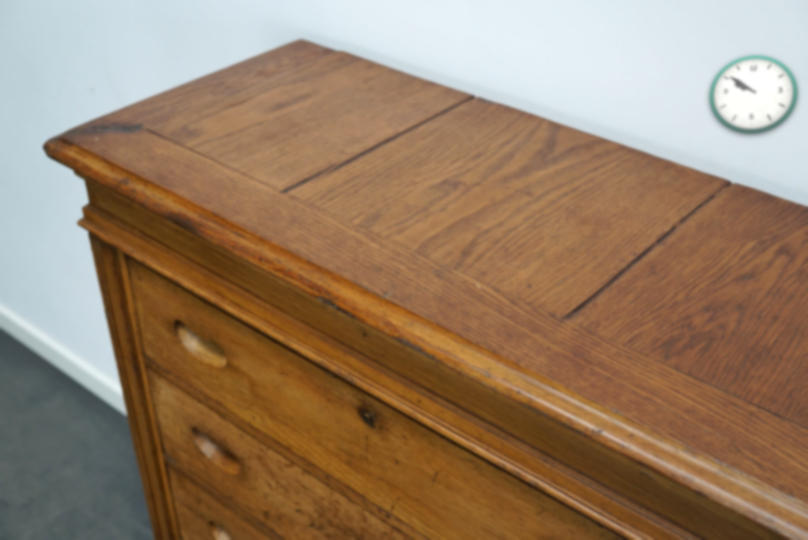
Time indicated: 9:51
